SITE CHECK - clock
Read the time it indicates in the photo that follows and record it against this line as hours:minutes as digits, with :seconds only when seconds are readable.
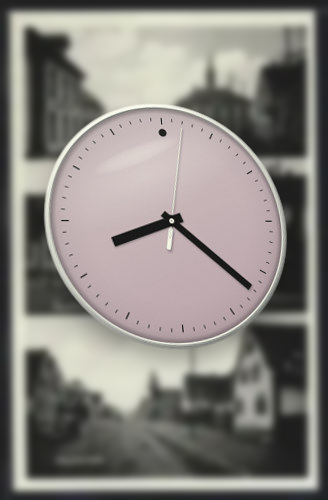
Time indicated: 8:22:02
